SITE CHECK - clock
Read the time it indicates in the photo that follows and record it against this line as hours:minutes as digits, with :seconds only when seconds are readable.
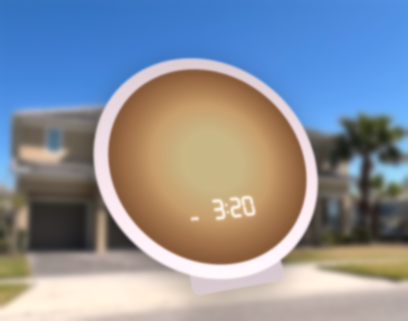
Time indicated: 3:20
